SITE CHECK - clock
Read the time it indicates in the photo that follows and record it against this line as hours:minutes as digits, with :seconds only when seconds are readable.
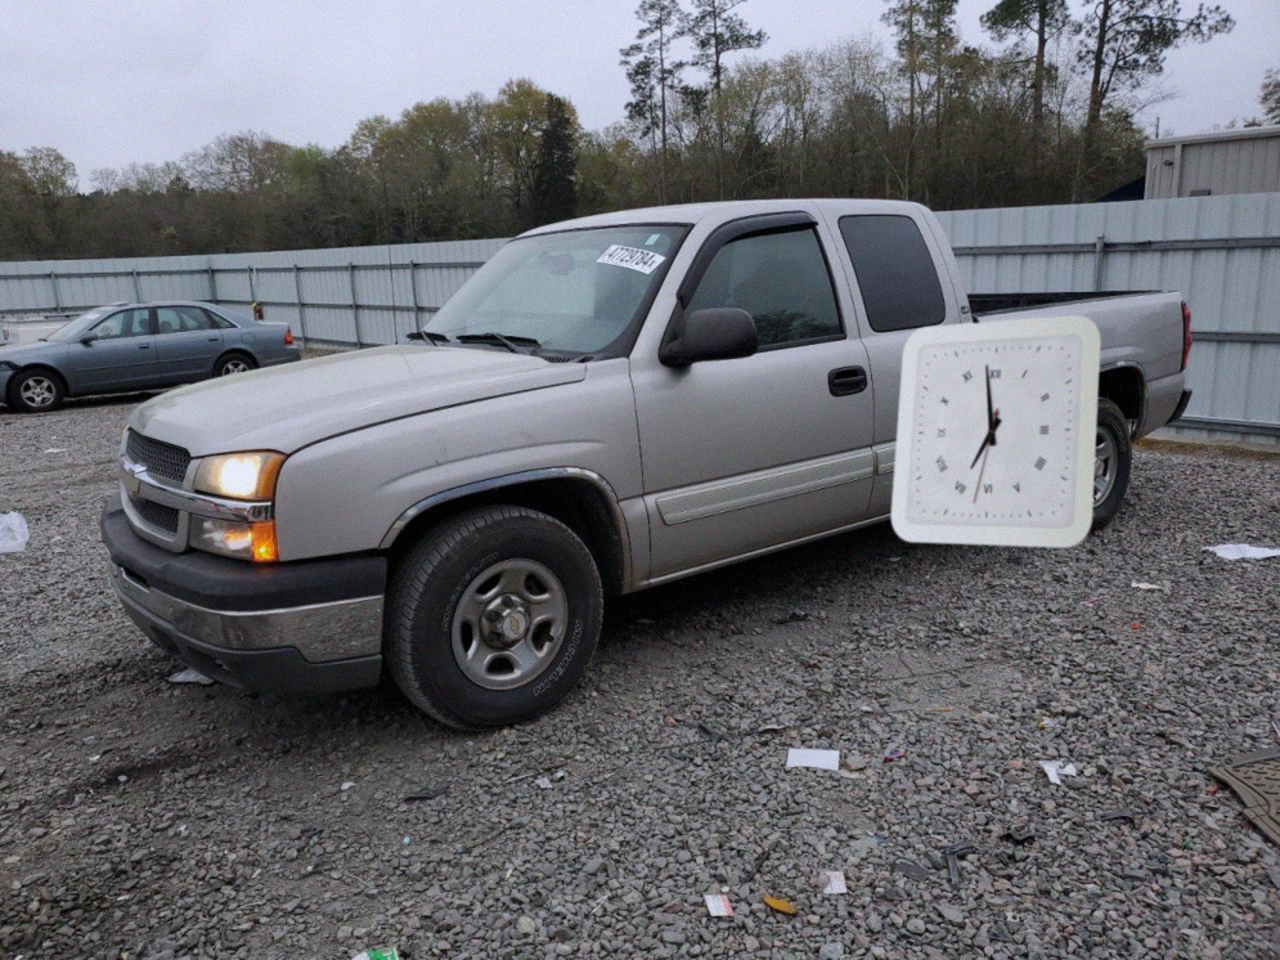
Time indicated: 6:58:32
